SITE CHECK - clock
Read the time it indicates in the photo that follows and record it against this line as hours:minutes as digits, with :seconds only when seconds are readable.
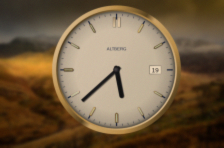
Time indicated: 5:38
